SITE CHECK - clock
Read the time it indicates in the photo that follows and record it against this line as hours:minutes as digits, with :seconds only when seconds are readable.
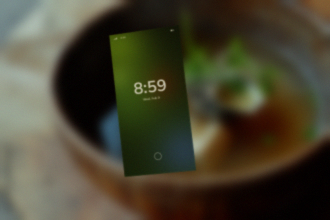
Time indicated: 8:59
